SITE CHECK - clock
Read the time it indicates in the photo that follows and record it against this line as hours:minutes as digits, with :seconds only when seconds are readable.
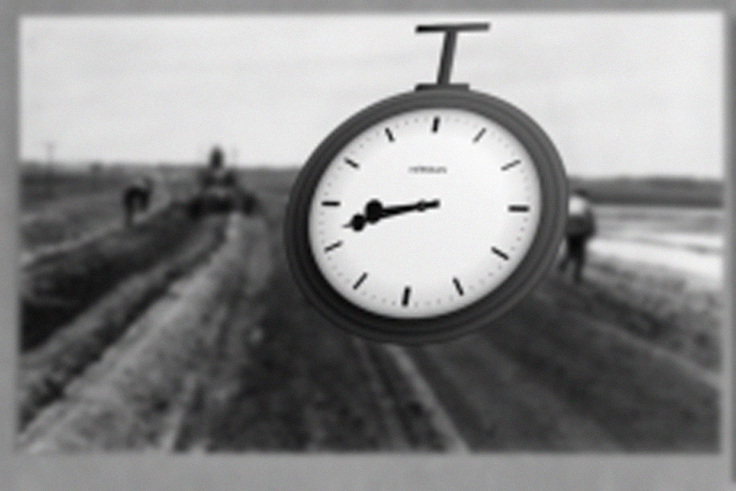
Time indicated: 8:42
